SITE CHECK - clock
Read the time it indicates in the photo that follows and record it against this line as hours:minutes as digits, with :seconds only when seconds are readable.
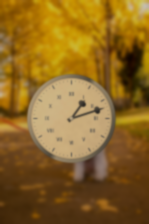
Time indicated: 1:12
